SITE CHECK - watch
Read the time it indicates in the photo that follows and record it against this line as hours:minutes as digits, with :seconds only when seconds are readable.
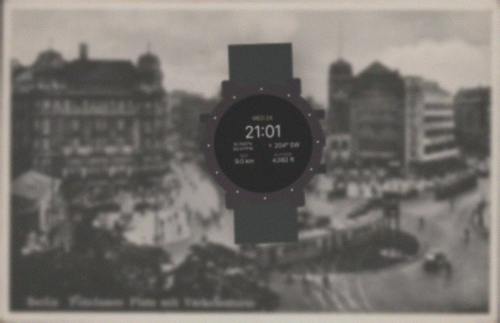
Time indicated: 21:01
